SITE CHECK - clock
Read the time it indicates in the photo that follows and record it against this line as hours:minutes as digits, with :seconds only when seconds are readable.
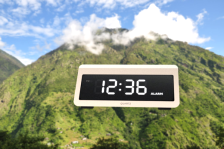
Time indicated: 12:36
